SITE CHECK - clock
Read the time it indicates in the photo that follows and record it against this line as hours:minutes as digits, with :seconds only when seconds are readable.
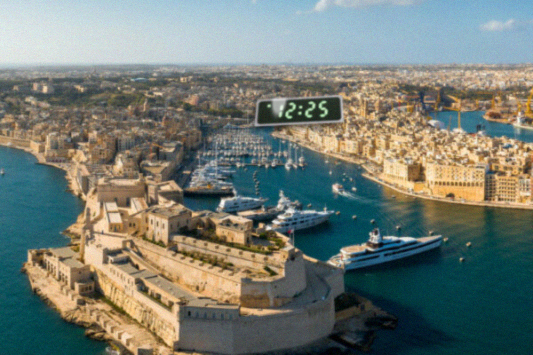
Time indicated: 12:25
